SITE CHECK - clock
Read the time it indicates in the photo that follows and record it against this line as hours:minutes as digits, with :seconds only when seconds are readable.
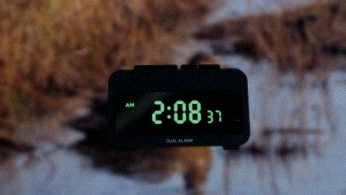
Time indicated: 2:08:37
